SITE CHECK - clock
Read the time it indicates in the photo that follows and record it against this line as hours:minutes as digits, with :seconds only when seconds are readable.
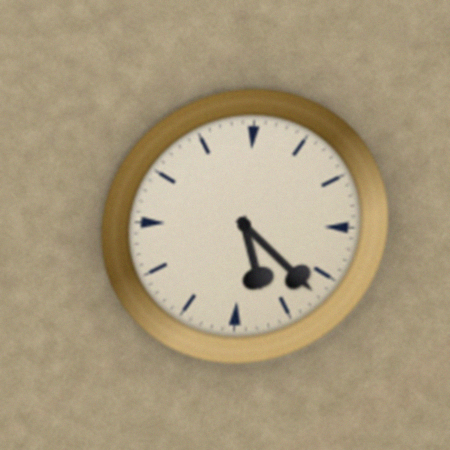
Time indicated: 5:22
